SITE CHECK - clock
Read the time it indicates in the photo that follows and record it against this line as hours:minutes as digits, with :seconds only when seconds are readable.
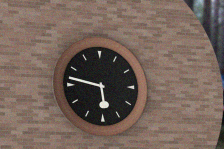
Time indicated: 5:47
